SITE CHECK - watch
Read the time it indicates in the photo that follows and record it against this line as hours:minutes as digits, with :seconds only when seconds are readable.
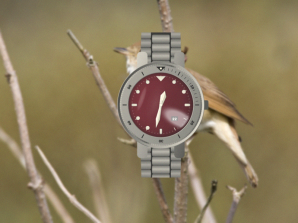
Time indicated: 12:32
